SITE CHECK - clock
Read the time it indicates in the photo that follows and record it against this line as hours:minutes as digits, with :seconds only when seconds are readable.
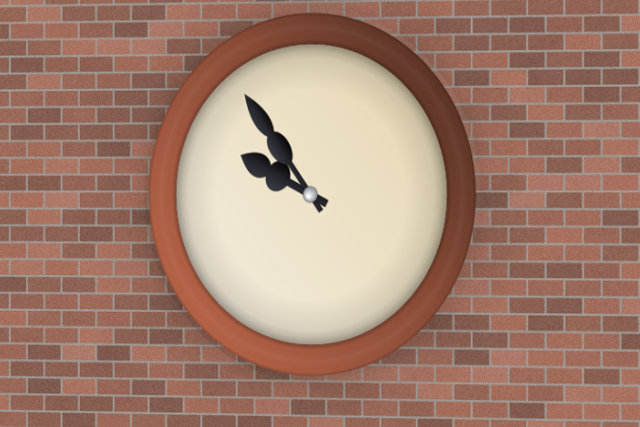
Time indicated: 9:54
